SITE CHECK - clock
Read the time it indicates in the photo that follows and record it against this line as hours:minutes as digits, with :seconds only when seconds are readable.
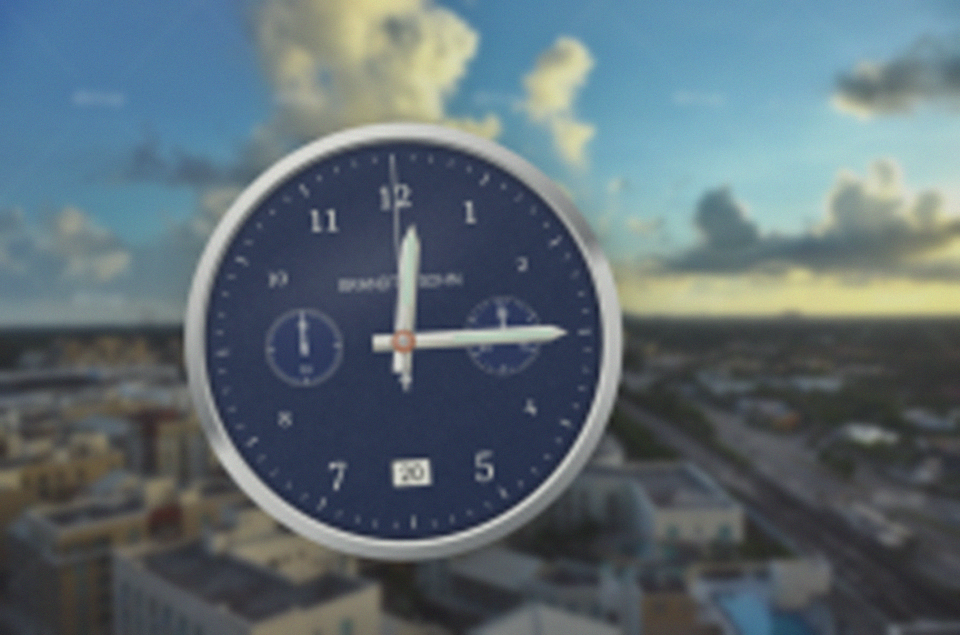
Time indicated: 12:15
